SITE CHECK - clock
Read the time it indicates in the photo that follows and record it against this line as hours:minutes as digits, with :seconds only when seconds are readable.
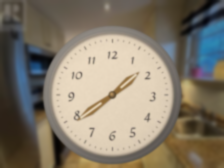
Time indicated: 1:39
